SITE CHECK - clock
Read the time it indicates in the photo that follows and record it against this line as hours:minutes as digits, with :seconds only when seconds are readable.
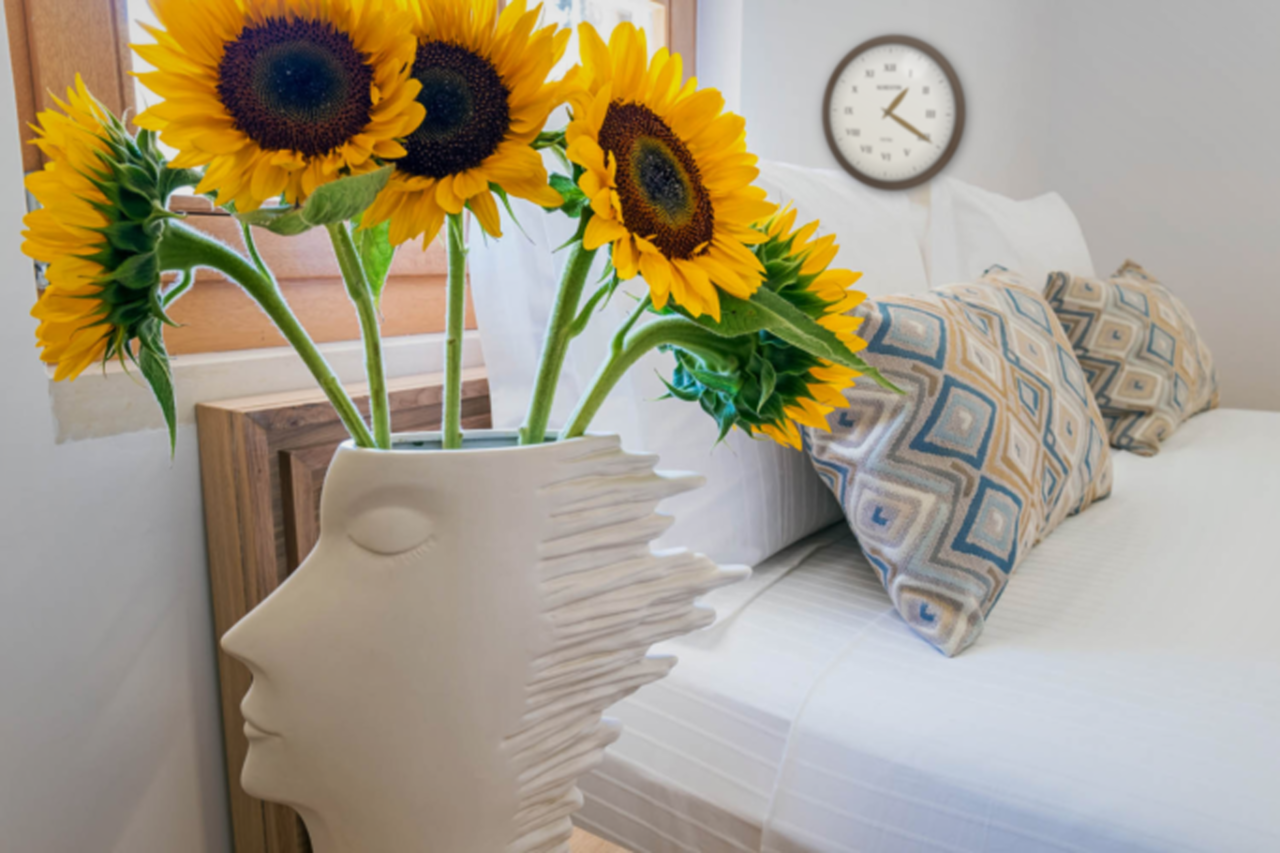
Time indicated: 1:20
